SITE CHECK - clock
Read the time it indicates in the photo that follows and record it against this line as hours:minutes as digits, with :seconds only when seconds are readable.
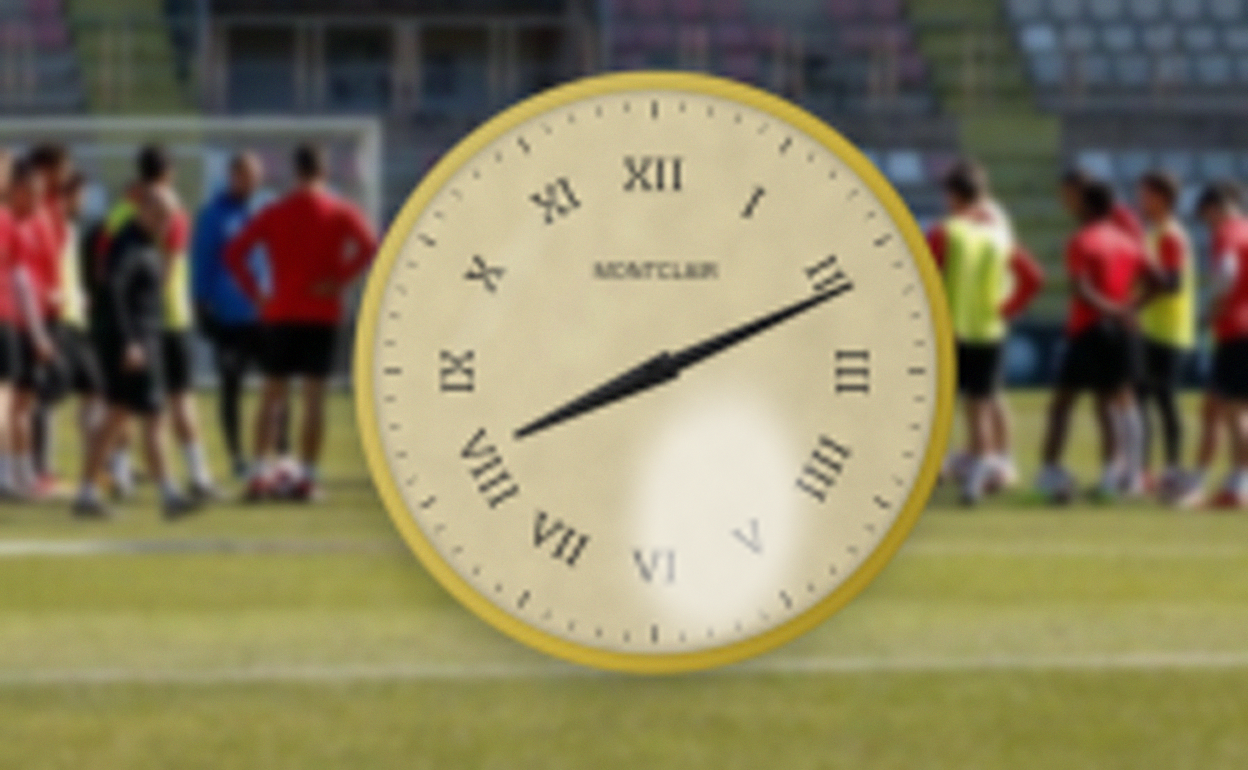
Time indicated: 8:11
